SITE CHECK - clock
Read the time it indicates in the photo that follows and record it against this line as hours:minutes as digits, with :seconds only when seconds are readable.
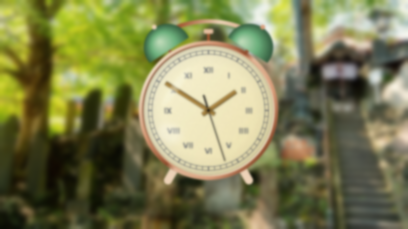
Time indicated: 1:50:27
